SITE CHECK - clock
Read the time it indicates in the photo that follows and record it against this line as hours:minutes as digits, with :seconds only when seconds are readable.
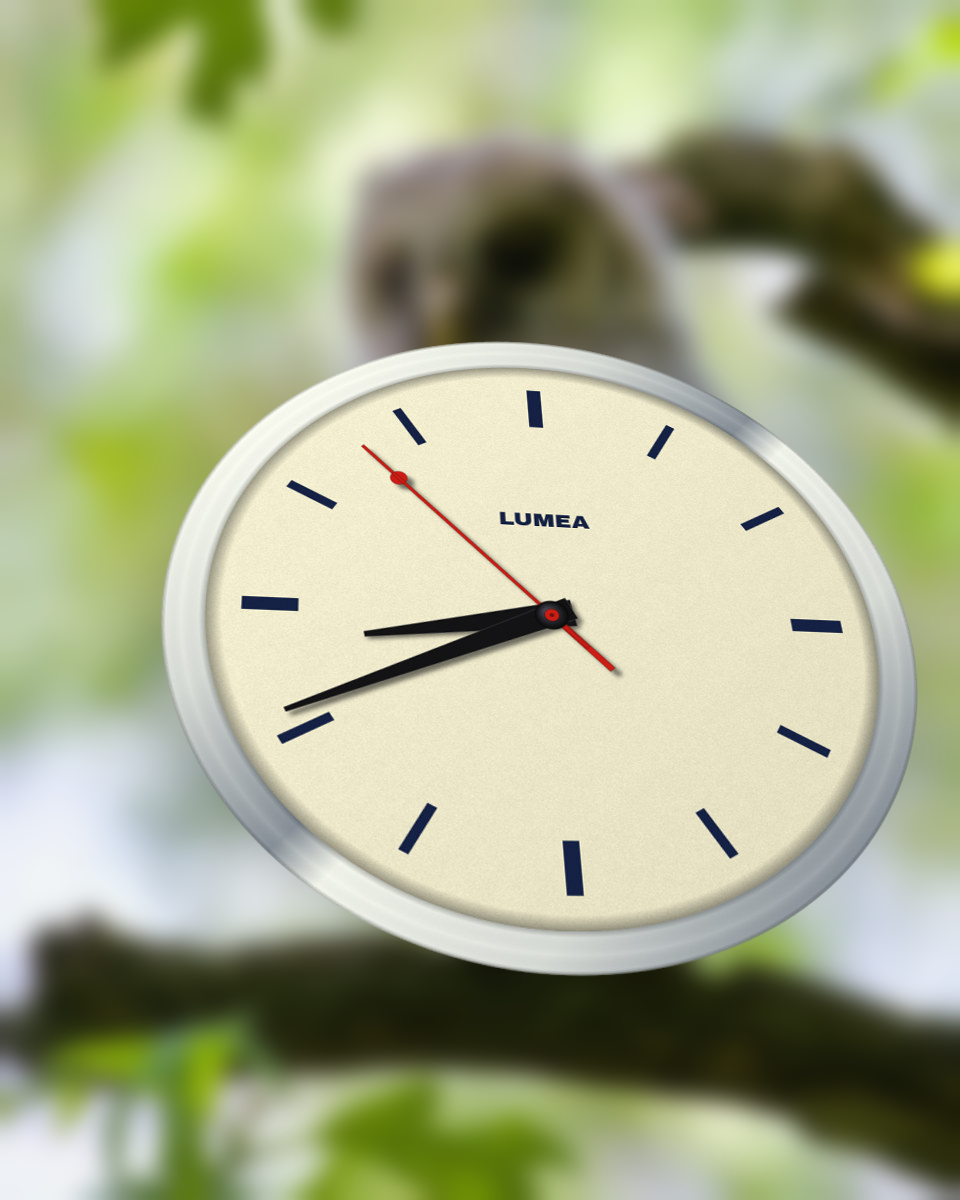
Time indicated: 8:40:53
